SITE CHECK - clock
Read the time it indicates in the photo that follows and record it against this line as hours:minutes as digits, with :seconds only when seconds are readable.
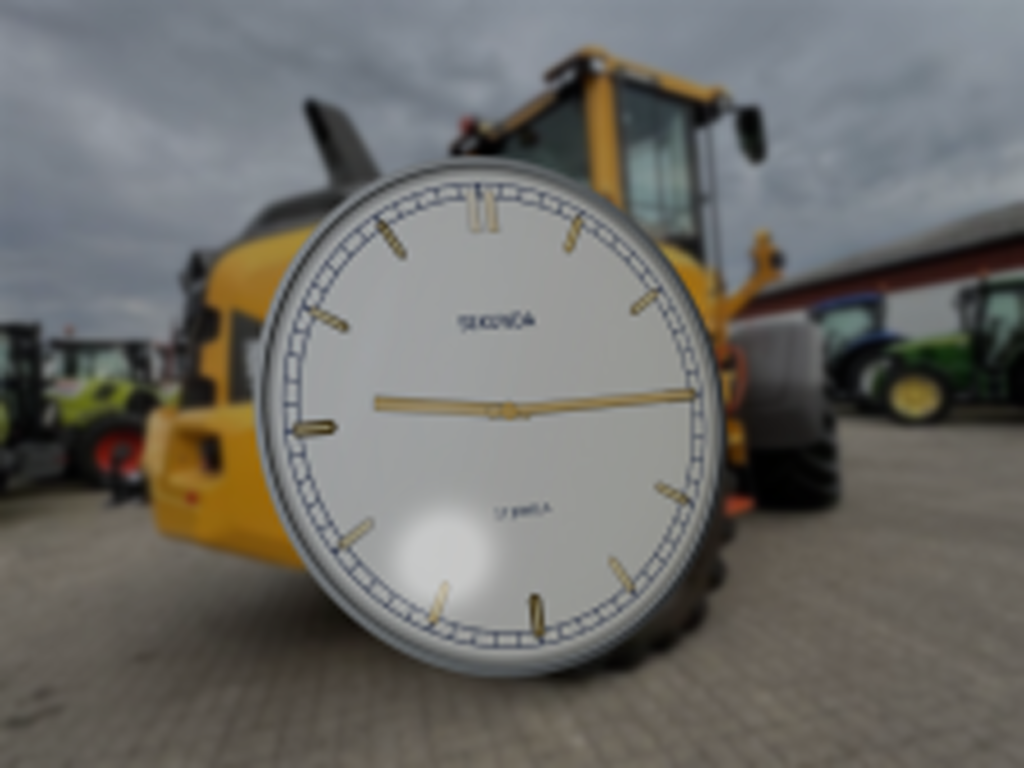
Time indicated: 9:15
